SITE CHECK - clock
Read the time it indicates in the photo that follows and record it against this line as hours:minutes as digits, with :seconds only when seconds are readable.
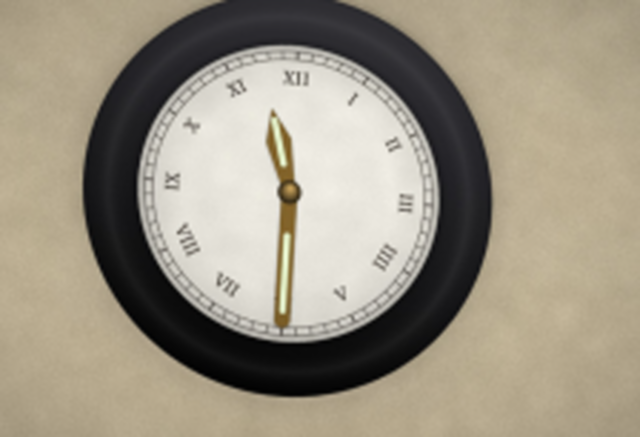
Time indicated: 11:30
